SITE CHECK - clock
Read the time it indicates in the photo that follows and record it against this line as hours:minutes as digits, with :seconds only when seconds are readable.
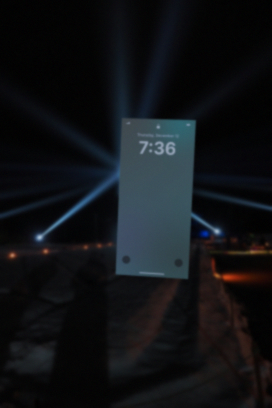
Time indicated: 7:36
